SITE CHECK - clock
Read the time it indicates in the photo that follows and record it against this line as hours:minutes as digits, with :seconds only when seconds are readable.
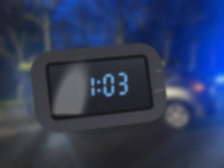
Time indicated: 1:03
